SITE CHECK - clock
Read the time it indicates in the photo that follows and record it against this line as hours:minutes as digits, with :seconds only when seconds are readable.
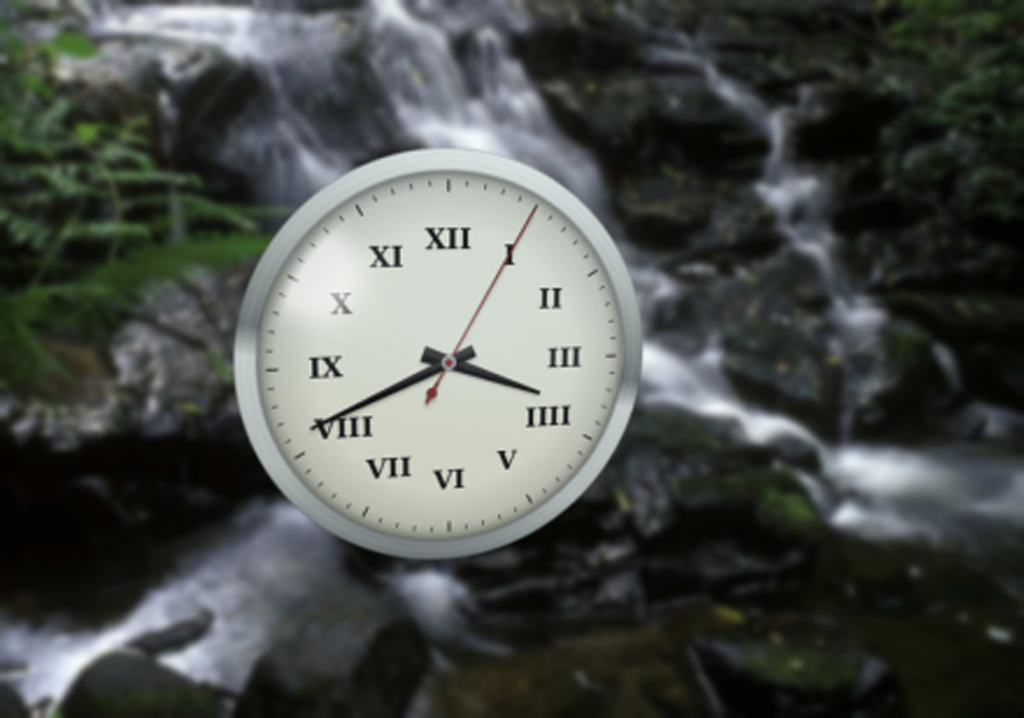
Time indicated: 3:41:05
